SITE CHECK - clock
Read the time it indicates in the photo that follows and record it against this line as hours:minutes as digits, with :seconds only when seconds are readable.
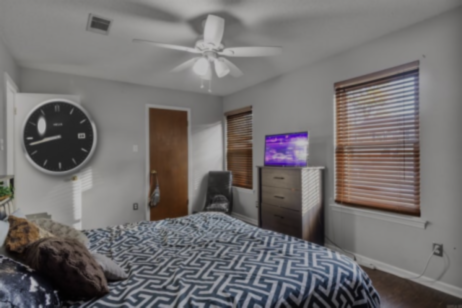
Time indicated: 8:43
